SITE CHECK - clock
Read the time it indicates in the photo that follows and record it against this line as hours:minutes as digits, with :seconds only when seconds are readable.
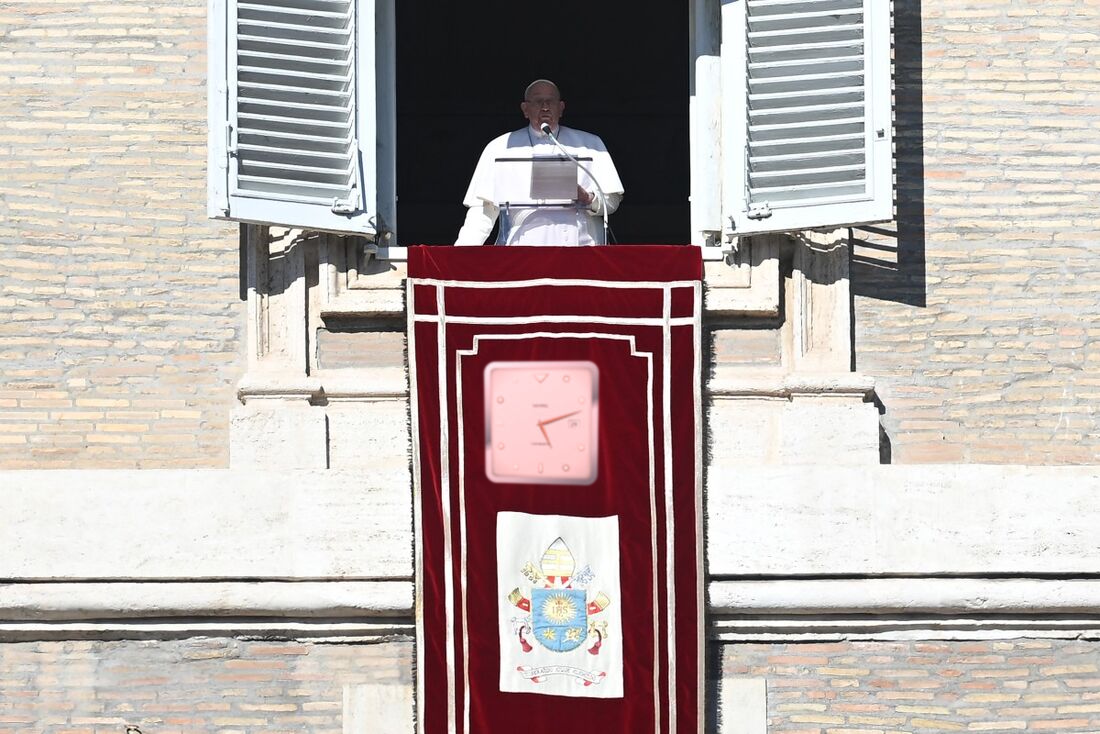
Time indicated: 5:12
